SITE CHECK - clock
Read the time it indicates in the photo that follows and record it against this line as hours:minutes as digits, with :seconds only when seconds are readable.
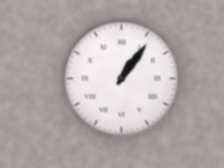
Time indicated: 1:06
